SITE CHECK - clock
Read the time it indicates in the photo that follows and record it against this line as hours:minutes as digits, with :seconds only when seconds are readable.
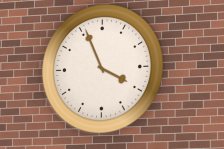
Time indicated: 3:56
